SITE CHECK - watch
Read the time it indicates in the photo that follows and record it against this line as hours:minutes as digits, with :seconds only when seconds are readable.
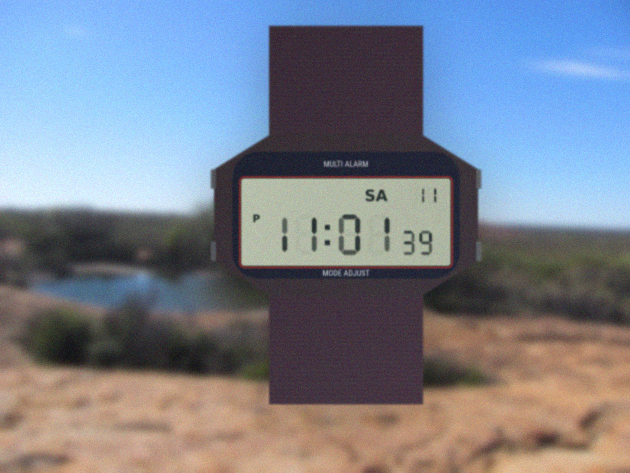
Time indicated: 11:01:39
